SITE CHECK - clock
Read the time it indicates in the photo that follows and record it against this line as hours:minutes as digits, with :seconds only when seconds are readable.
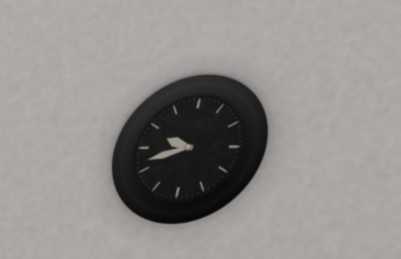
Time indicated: 9:42
